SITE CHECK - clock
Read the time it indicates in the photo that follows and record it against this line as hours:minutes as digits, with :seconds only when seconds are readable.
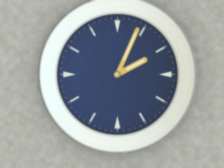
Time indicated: 2:04
